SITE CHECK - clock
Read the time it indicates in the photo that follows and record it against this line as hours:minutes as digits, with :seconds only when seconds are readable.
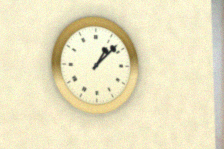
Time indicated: 1:08
